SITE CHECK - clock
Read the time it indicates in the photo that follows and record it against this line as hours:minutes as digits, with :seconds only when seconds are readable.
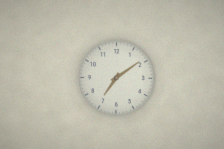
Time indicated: 7:09
